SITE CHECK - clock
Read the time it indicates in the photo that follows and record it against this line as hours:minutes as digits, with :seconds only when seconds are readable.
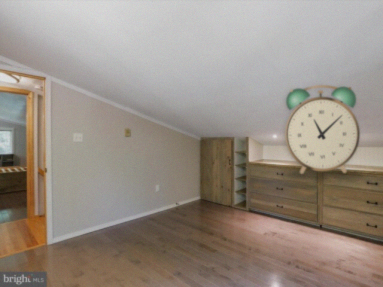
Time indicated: 11:08
